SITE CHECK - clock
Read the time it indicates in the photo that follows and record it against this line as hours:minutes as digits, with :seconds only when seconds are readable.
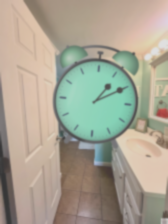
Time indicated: 1:10
